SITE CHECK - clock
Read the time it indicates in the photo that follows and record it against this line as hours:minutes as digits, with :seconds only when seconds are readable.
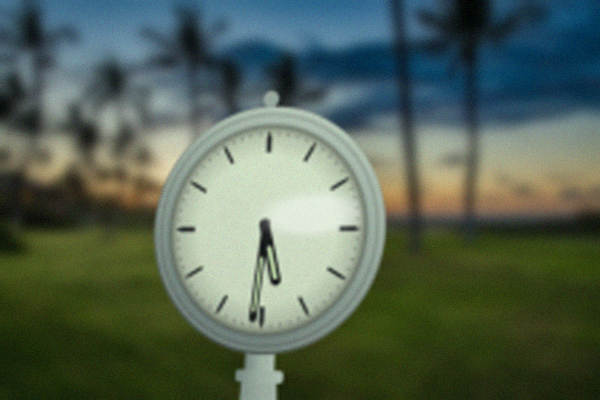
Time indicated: 5:31
